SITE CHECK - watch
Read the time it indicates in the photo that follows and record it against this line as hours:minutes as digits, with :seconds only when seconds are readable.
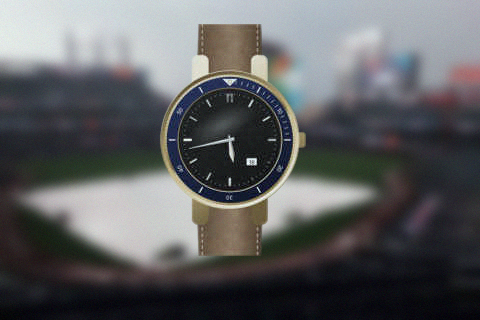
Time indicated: 5:43
